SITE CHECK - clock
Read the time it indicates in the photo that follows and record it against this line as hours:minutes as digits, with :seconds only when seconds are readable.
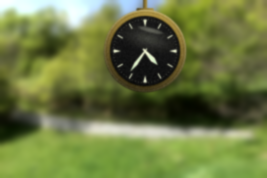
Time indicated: 4:36
